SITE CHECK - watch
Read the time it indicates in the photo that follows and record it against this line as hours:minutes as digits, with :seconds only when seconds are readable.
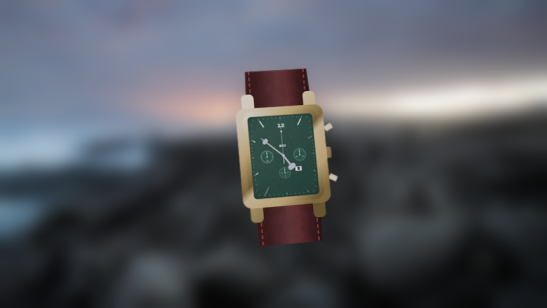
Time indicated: 4:52
